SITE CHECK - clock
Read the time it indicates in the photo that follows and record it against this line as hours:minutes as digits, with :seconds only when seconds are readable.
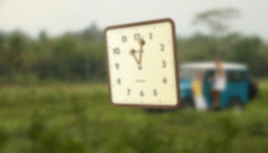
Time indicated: 11:02
